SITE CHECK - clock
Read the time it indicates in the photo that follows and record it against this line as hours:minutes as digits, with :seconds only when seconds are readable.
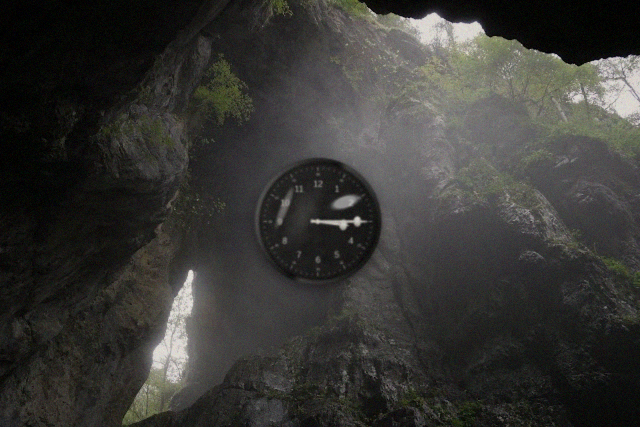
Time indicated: 3:15
